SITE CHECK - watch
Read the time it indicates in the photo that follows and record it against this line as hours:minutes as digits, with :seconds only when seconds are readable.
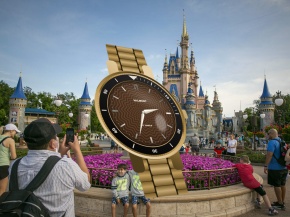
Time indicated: 2:34
